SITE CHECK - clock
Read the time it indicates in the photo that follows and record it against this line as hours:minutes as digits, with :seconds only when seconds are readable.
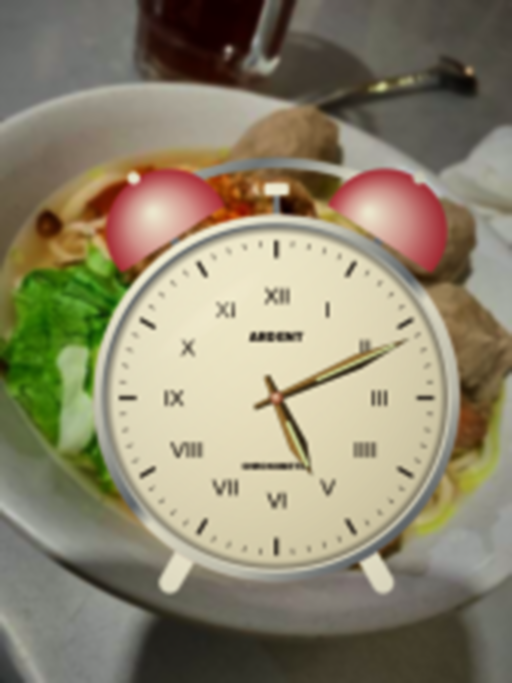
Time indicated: 5:11
